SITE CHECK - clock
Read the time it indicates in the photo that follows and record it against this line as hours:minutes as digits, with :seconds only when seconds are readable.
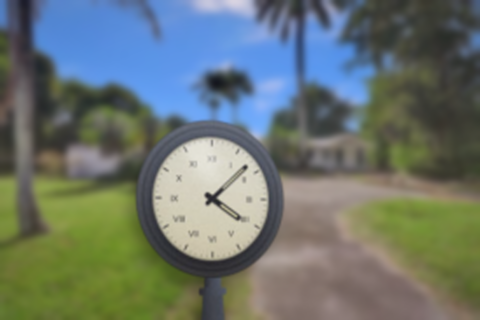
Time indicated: 4:08
